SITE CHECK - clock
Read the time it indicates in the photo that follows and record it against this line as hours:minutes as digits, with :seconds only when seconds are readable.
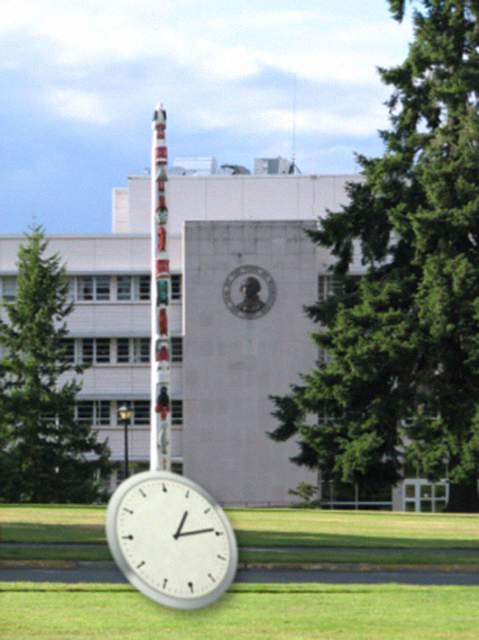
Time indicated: 1:14
